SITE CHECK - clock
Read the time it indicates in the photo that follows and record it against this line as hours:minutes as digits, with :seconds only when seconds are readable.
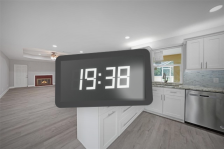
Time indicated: 19:38
